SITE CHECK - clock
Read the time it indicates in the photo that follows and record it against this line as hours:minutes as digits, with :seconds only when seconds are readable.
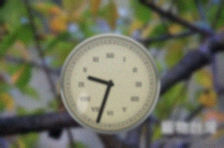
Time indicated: 9:33
